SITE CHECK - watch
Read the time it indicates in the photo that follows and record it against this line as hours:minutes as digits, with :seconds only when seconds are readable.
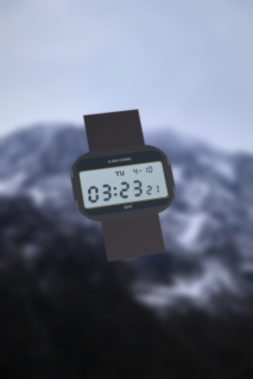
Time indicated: 3:23:21
